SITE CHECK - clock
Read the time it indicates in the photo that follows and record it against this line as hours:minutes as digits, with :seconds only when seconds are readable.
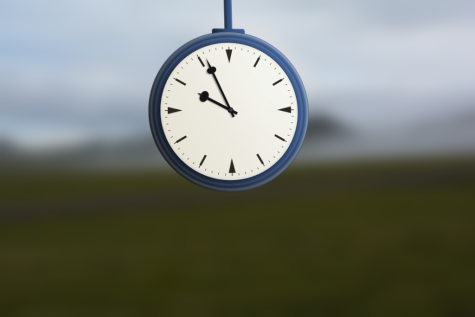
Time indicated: 9:56
